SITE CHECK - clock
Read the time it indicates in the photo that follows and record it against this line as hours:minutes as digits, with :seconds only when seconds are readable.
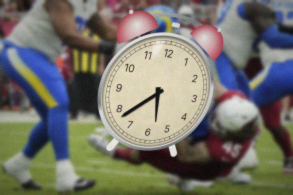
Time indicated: 5:38
